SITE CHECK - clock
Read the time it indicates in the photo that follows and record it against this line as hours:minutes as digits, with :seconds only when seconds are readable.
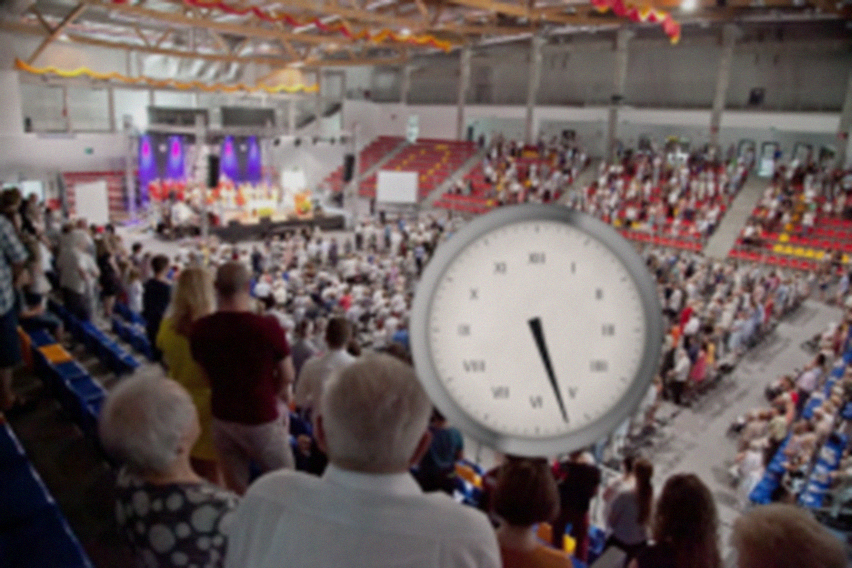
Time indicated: 5:27
